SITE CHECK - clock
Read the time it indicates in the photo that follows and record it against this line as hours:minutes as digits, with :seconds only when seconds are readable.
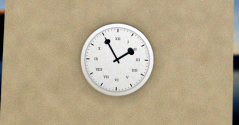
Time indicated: 1:55
